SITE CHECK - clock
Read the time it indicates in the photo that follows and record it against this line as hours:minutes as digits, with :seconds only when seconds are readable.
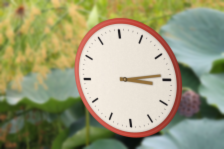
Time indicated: 3:14
